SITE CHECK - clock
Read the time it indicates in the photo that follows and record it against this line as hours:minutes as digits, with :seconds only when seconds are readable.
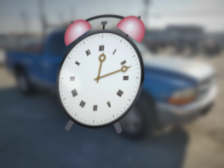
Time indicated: 12:12
